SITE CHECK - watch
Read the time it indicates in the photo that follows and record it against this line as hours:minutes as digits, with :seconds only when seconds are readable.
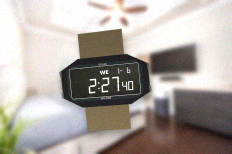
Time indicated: 2:27:40
